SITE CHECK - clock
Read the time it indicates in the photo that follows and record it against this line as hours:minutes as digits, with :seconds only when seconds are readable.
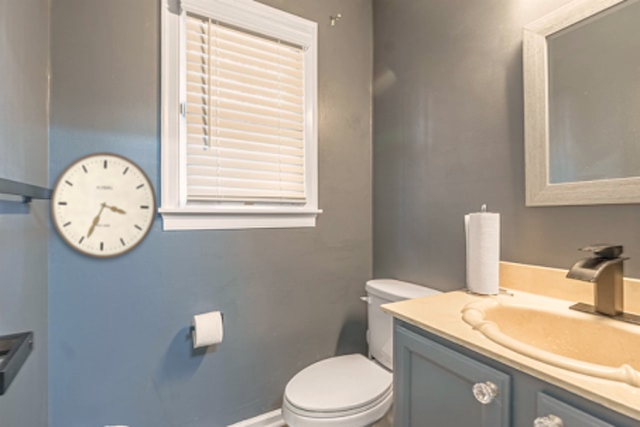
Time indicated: 3:34
